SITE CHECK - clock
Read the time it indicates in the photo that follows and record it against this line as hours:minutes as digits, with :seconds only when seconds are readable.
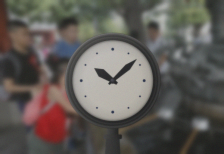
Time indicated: 10:08
